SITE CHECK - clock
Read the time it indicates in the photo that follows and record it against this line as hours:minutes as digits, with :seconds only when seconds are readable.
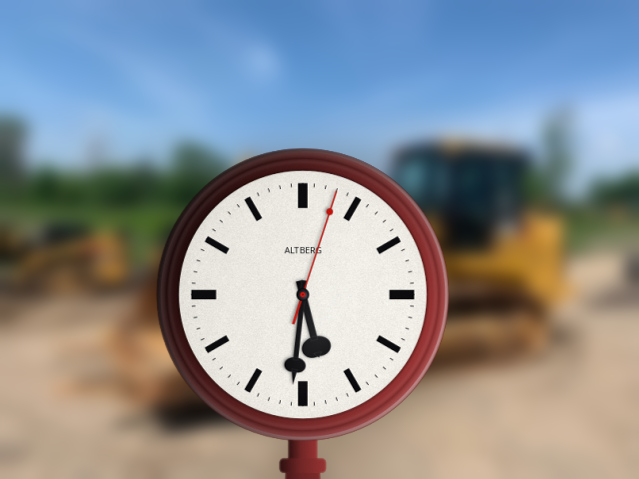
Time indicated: 5:31:03
